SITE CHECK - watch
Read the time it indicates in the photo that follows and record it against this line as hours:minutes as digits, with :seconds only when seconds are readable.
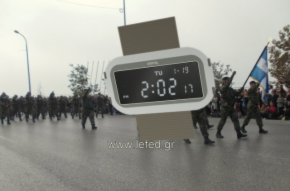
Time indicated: 2:02
